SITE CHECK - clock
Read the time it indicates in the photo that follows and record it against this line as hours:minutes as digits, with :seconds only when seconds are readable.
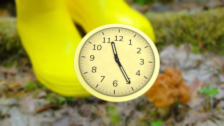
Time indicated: 11:25
